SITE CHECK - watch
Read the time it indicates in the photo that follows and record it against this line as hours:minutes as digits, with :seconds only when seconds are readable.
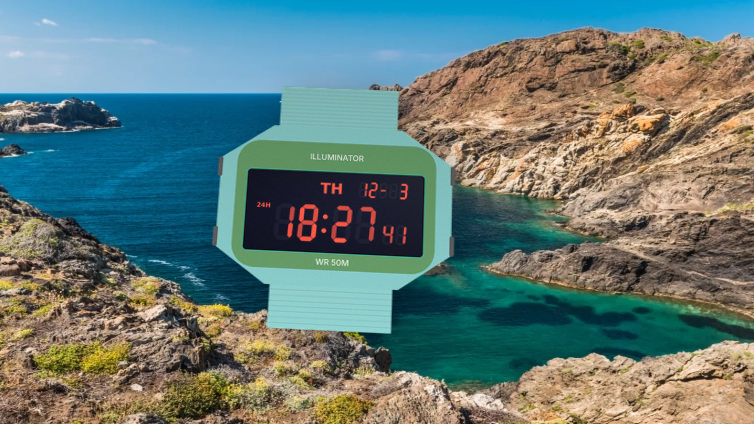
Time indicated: 18:27:41
